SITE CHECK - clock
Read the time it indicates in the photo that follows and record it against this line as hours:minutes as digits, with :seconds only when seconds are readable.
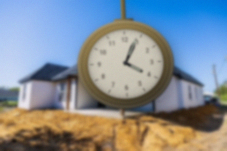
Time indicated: 4:04
